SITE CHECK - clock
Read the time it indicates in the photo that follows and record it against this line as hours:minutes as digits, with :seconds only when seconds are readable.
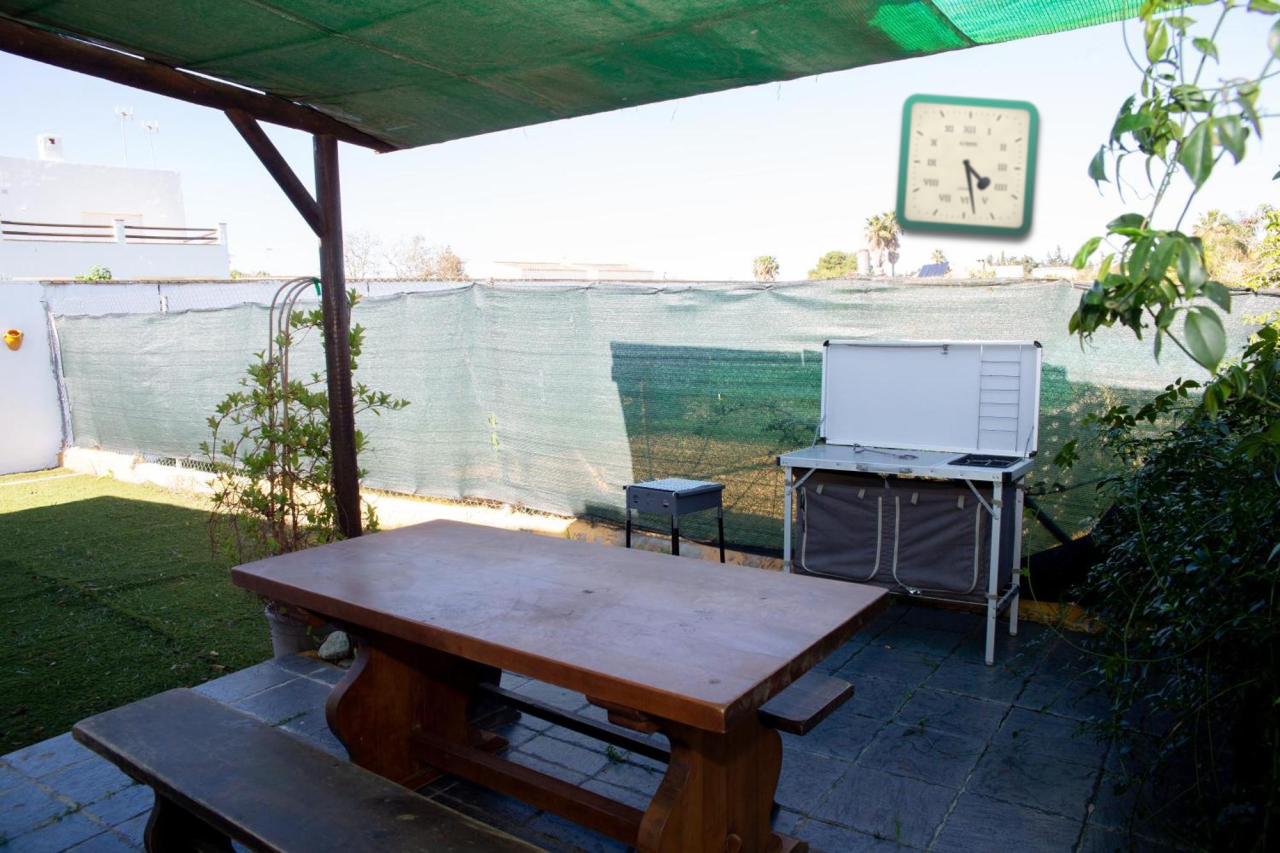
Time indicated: 4:28
